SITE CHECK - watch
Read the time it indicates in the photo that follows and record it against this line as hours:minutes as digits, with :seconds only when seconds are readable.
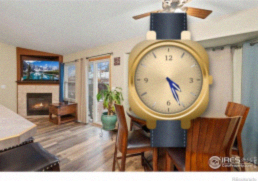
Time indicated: 4:26
